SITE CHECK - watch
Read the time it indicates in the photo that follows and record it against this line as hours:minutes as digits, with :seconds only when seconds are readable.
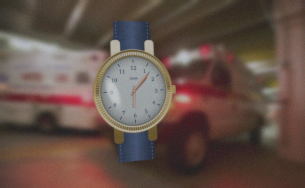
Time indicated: 6:07
